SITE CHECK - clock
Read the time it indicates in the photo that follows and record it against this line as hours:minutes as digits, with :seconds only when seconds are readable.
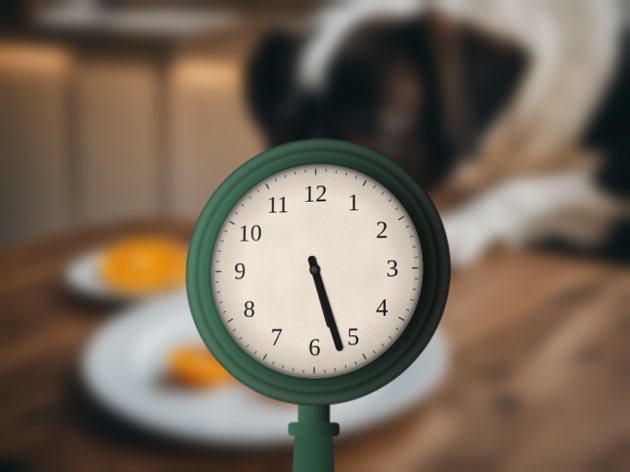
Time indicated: 5:27
